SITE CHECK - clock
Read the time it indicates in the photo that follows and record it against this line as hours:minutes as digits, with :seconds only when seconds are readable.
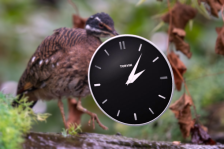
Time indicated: 2:06
